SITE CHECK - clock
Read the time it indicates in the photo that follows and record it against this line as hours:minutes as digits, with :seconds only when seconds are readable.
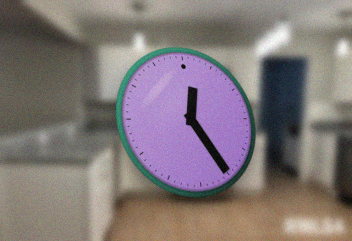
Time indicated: 12:25
